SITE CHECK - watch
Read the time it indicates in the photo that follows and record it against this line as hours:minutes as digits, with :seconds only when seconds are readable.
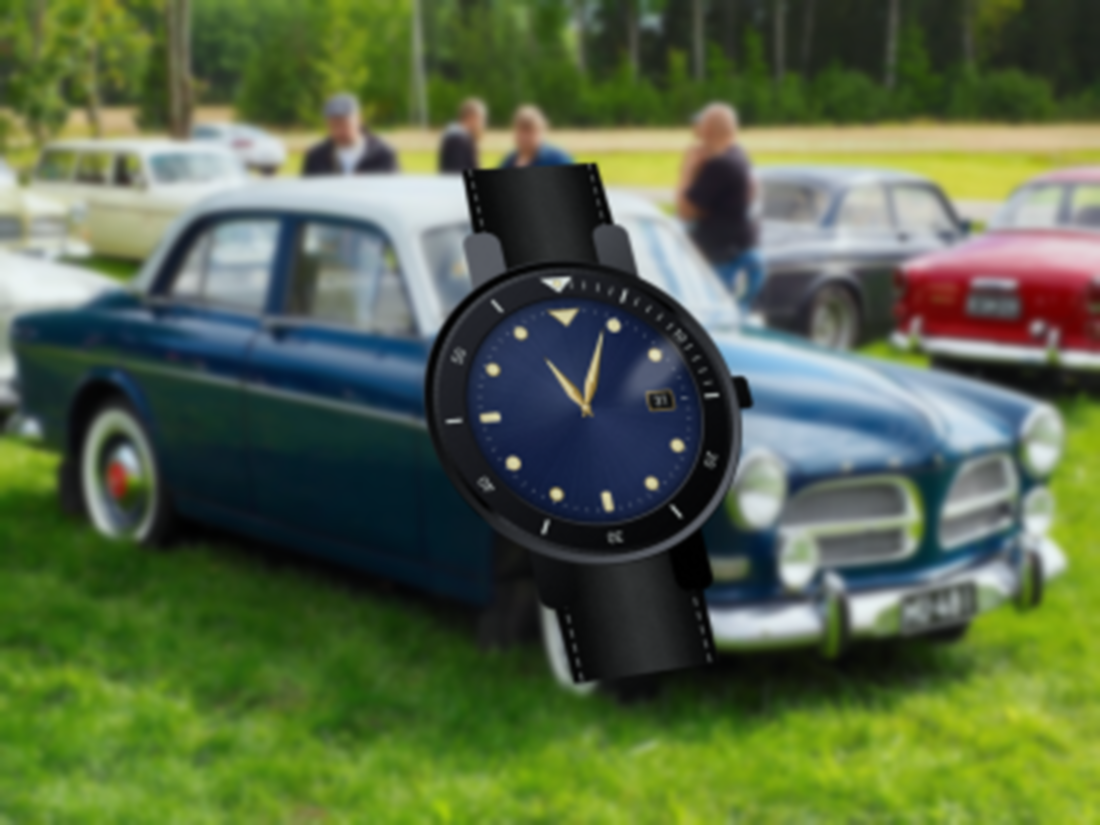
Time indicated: 11:04
